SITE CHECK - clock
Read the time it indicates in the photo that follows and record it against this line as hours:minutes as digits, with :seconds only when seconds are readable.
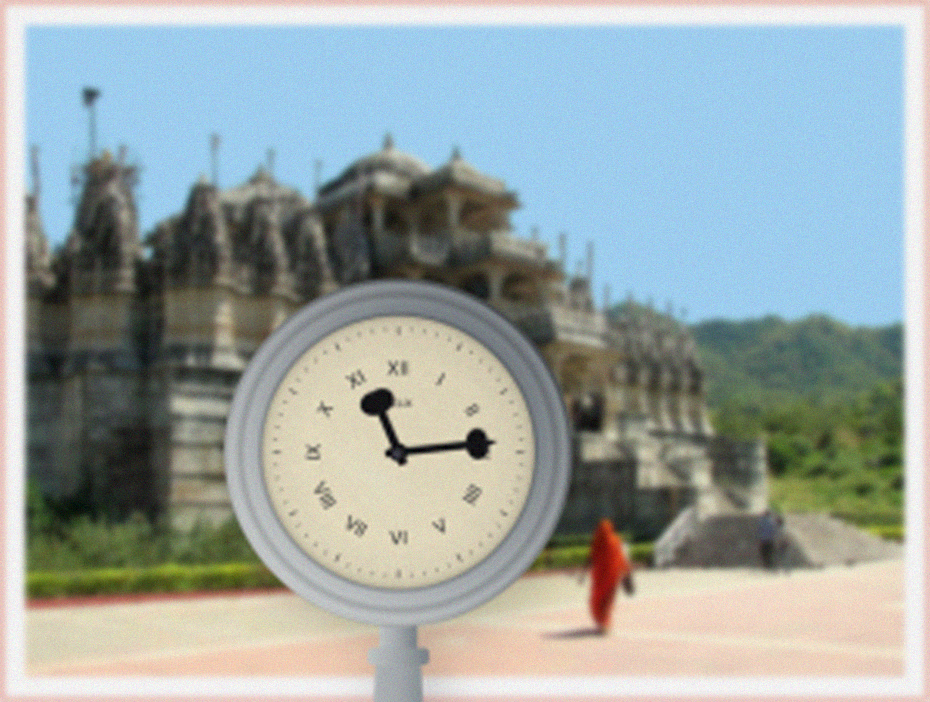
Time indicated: 11:14
